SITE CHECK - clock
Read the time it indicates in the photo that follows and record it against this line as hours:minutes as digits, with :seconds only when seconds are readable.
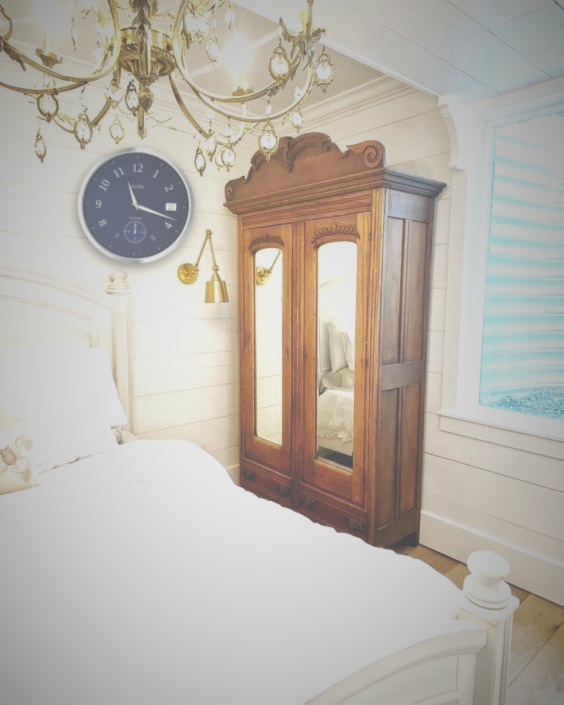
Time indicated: 11:18
